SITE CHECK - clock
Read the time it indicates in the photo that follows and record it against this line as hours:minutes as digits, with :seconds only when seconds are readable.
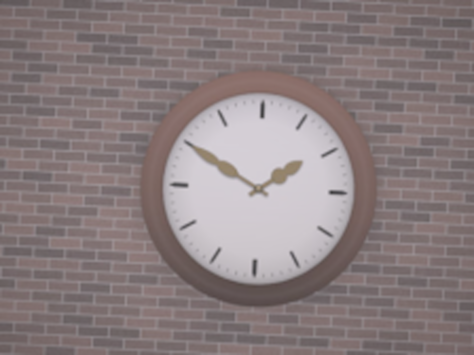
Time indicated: 1:50
